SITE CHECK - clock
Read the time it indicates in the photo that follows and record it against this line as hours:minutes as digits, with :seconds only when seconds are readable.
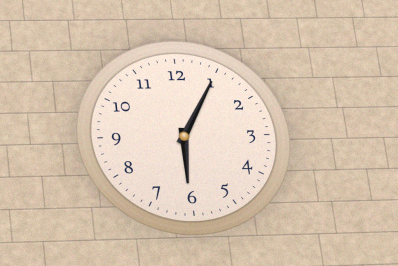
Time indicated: 6:05
